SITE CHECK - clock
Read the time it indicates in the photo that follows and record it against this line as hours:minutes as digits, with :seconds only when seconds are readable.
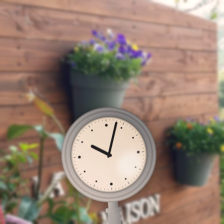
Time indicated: 10:03
